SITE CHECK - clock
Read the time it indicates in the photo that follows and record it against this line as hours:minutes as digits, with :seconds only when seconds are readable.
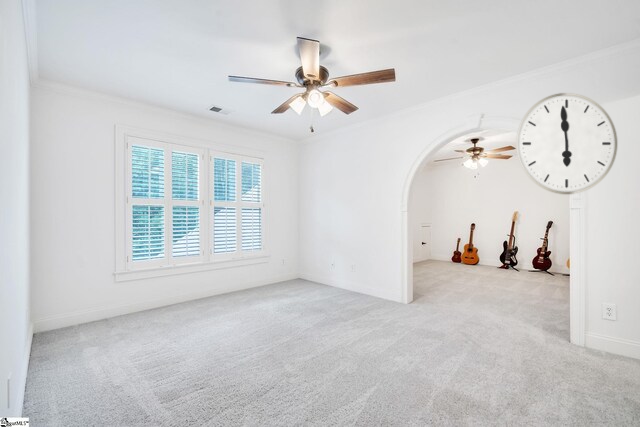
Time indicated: 5:59
